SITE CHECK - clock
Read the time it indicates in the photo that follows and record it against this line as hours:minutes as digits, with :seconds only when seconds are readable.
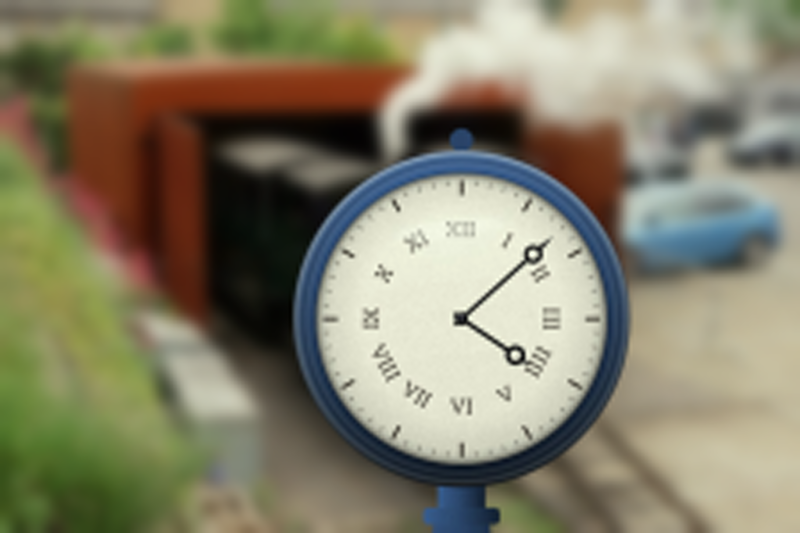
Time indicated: 4:08
